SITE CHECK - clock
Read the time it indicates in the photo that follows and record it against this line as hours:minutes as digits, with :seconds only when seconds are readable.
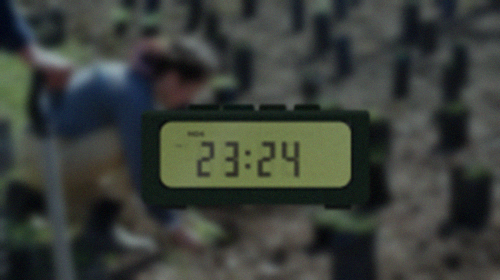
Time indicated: 23:24
